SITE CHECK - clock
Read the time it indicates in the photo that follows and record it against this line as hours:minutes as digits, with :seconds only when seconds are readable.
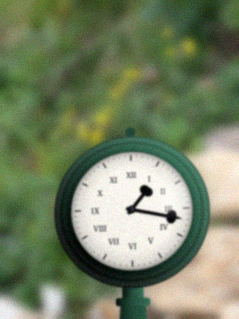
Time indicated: 1:17
